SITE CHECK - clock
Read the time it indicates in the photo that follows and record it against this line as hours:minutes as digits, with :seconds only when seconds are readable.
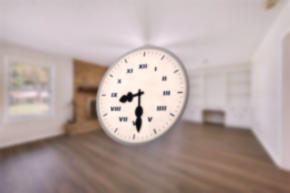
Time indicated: 8:29
